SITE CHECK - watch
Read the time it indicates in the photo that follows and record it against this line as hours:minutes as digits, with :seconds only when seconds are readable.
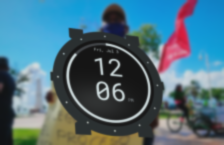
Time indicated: 12:06
